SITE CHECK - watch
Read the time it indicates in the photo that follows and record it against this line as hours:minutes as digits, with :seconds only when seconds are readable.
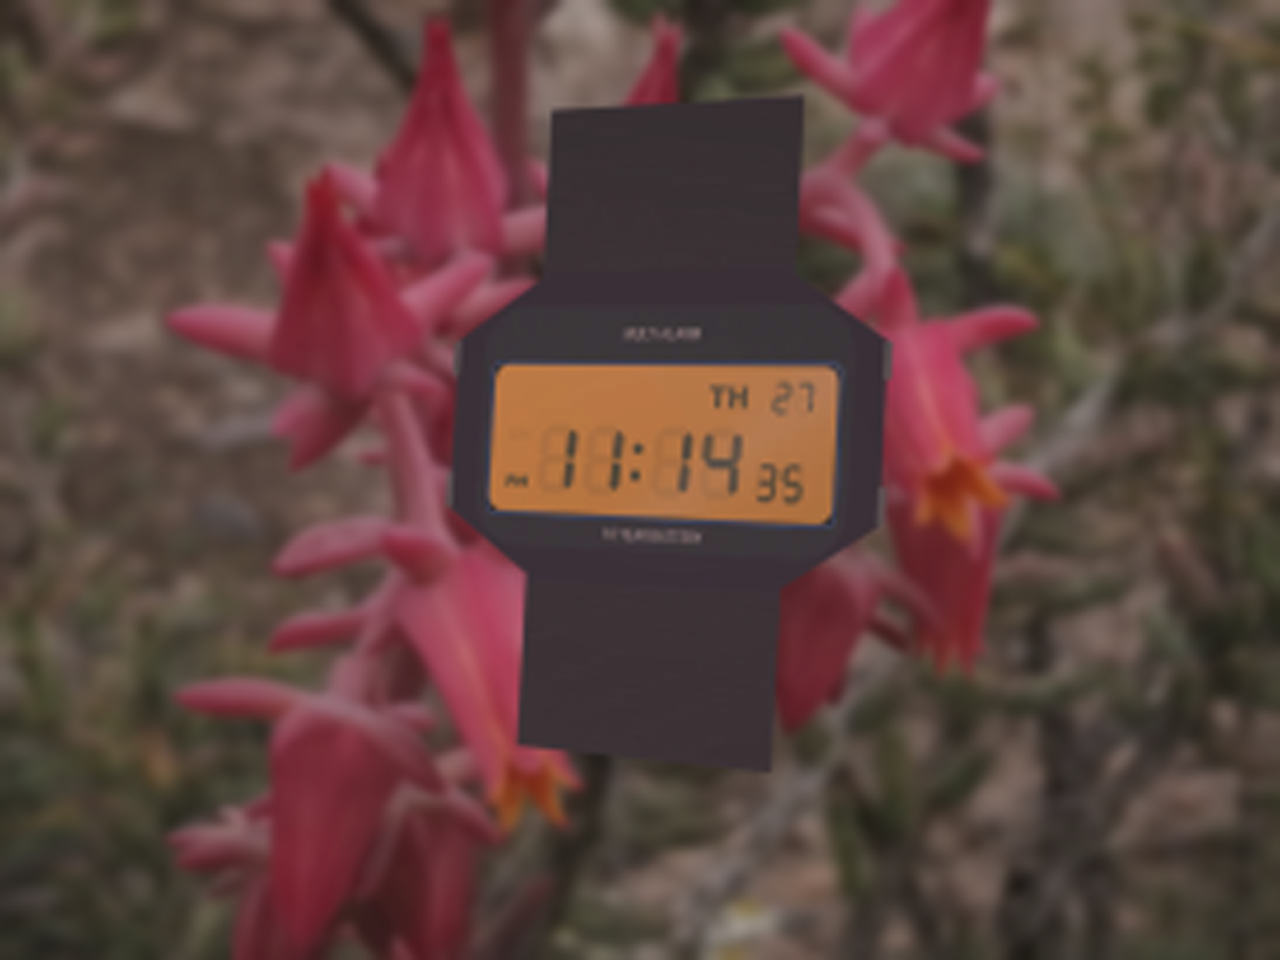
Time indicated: 11:14:35
